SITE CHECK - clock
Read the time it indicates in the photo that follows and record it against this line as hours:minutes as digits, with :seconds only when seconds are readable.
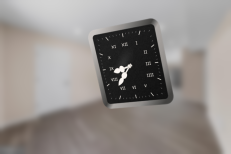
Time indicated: 8:37
